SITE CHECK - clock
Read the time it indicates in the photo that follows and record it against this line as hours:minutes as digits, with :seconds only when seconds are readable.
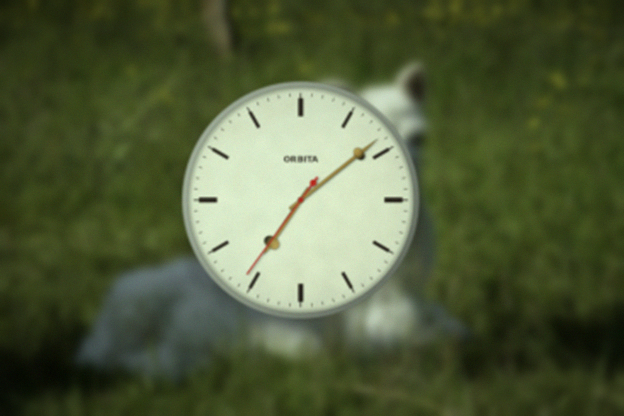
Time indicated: 7:08:36
